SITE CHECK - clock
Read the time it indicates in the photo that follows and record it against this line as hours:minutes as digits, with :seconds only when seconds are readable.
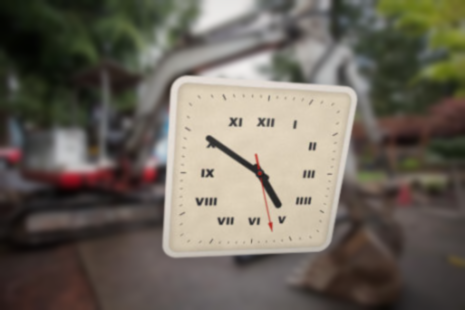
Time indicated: 4:50:27
